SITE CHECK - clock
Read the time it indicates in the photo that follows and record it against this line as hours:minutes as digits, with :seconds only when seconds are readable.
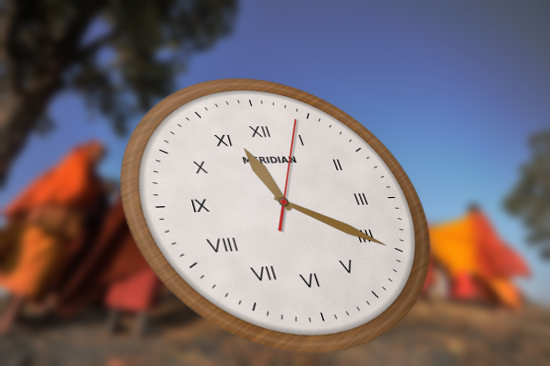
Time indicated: 11:20:04
